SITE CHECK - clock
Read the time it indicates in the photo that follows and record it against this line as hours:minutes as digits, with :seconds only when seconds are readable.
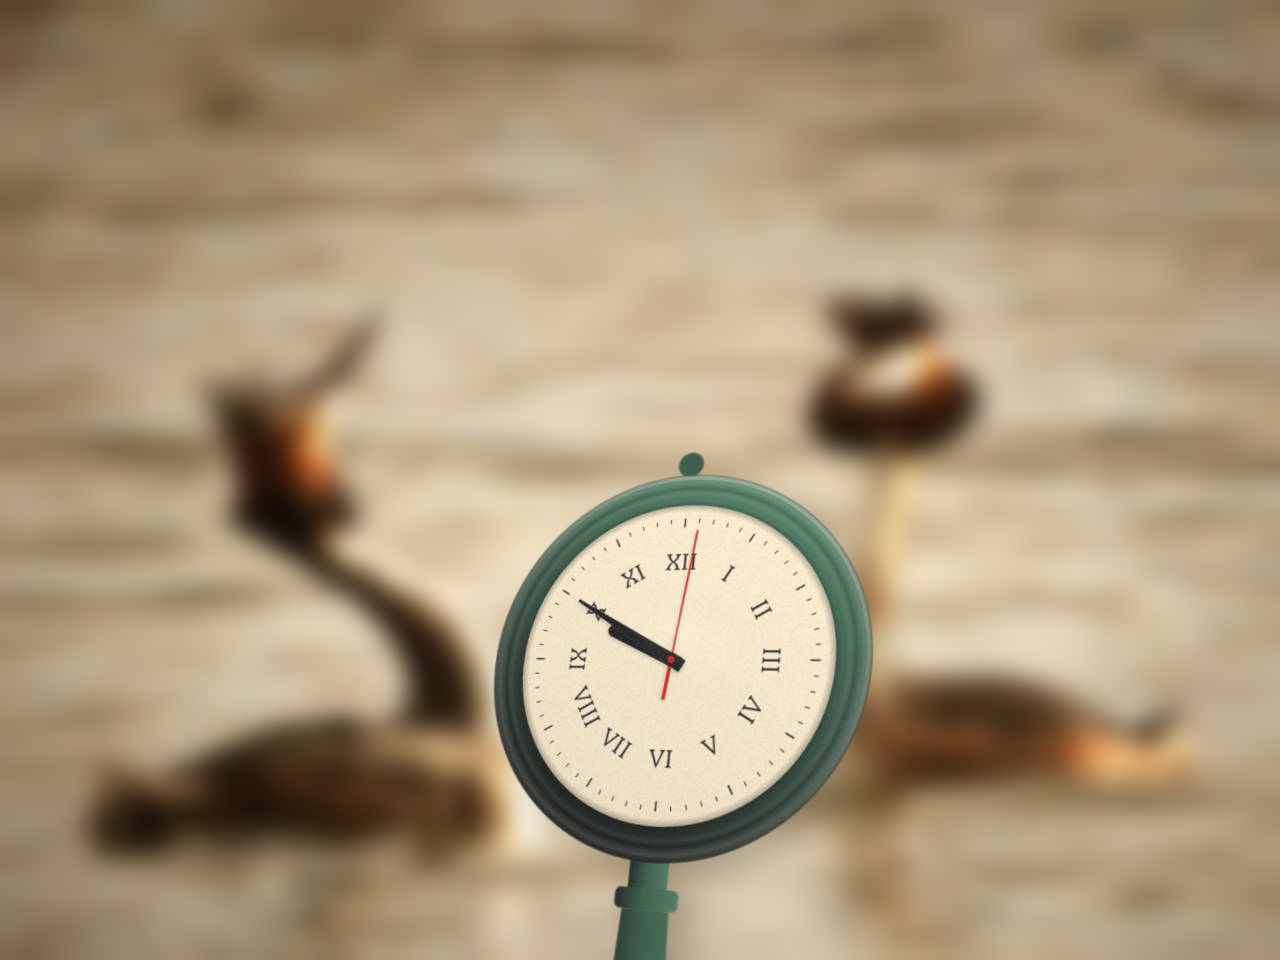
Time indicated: 9:50:01
